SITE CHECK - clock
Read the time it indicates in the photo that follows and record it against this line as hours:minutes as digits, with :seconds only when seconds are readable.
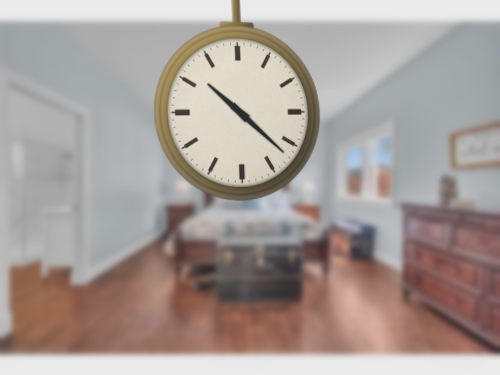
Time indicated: 10:22
